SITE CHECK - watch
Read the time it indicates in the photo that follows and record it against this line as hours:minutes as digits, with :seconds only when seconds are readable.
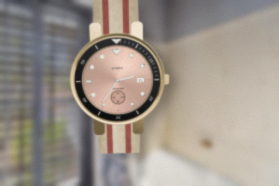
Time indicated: 2:36
